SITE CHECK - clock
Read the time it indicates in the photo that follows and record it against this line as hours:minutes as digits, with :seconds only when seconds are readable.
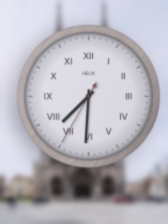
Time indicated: 7:30:35
